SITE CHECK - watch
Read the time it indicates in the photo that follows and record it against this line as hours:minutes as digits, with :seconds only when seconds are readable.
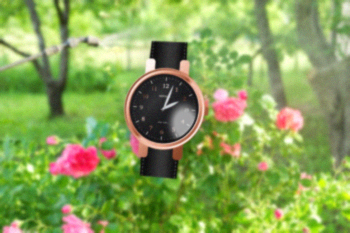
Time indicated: 2:03
